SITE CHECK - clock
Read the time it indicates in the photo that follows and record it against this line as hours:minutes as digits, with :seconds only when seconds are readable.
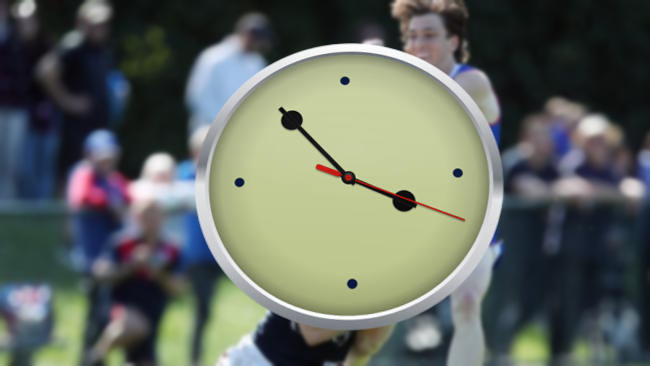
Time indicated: 3:53:19
